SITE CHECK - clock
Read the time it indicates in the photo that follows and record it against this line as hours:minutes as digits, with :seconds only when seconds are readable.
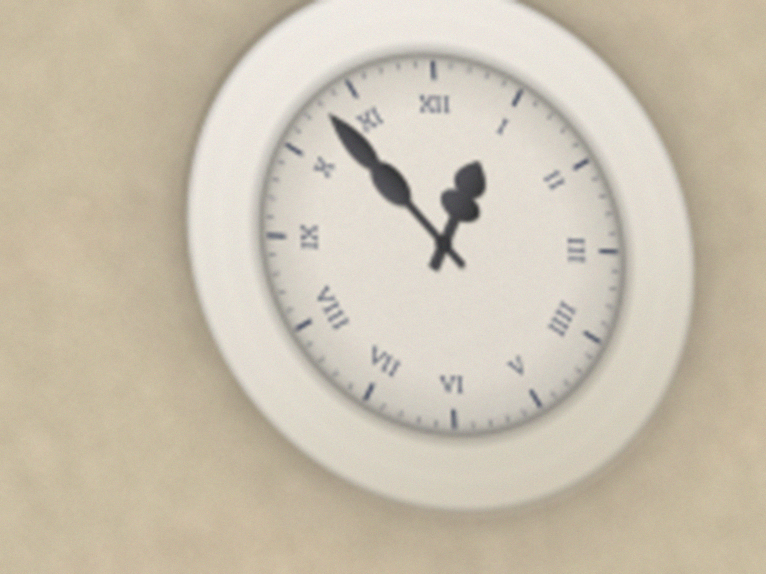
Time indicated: 12:53
